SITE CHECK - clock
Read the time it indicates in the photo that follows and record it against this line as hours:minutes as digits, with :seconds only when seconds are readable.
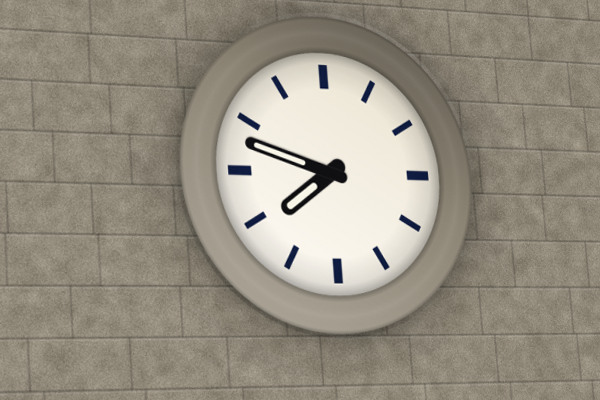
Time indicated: 7:48
